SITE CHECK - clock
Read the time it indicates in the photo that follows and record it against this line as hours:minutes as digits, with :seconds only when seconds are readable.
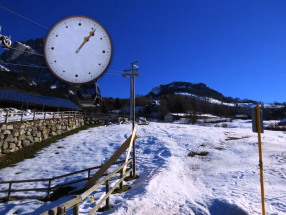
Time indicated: 1:06
